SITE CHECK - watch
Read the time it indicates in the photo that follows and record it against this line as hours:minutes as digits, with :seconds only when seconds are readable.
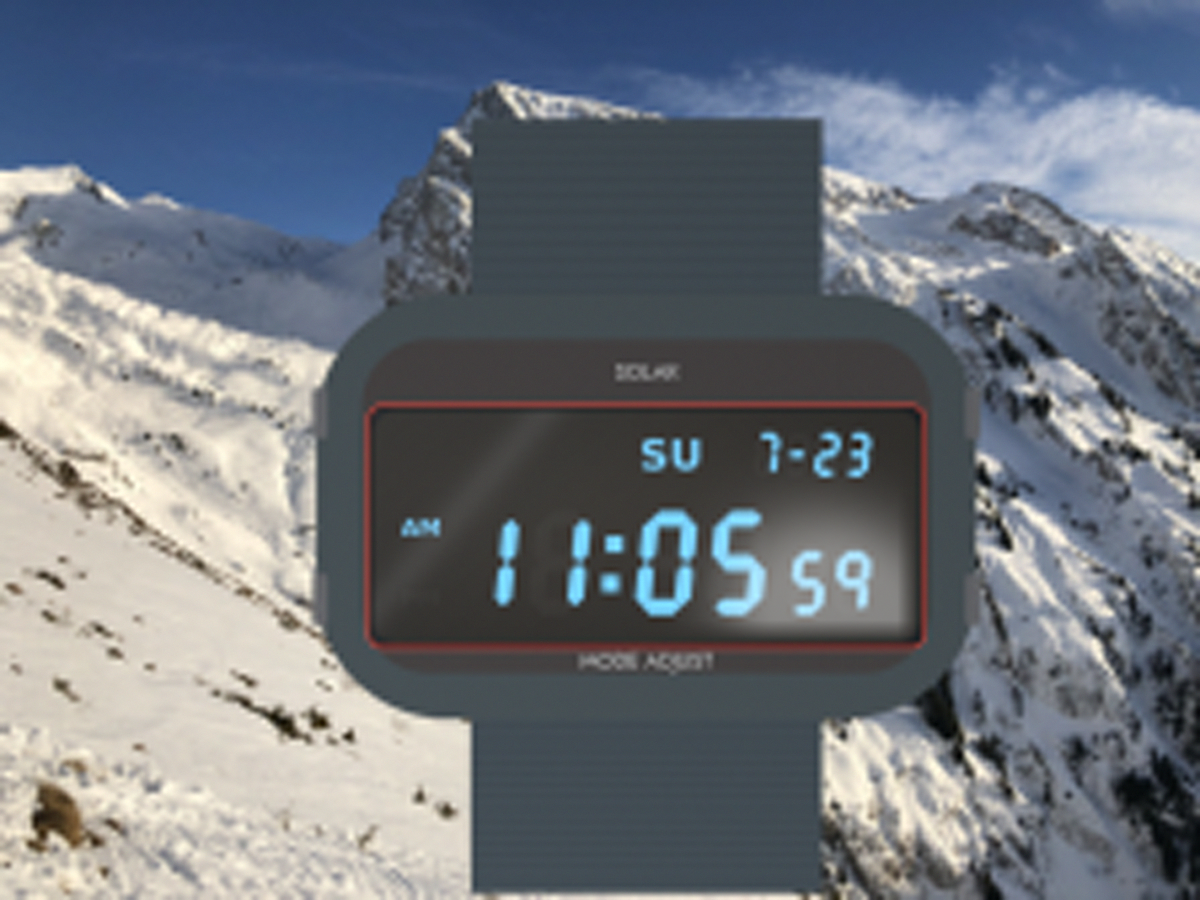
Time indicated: 11:05:59
